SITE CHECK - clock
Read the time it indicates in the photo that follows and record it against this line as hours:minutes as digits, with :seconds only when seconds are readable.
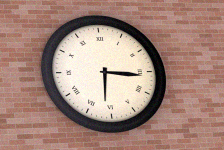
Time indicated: 6:16
